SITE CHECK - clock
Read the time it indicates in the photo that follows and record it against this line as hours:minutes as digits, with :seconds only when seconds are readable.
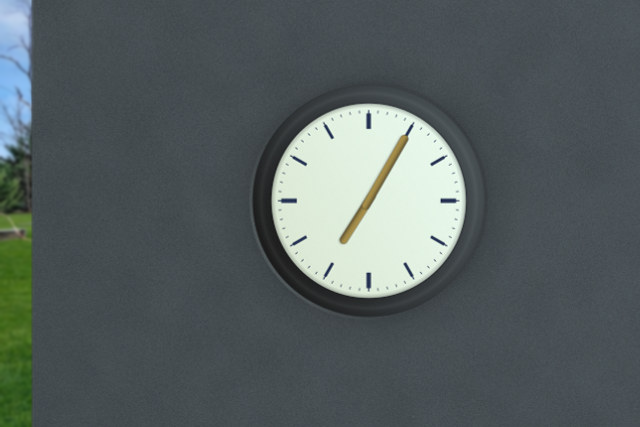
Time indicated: 7:05
